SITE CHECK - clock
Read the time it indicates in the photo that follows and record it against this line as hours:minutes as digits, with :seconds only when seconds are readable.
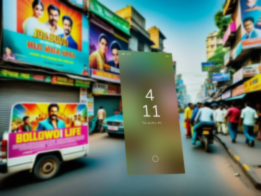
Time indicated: 4:11
